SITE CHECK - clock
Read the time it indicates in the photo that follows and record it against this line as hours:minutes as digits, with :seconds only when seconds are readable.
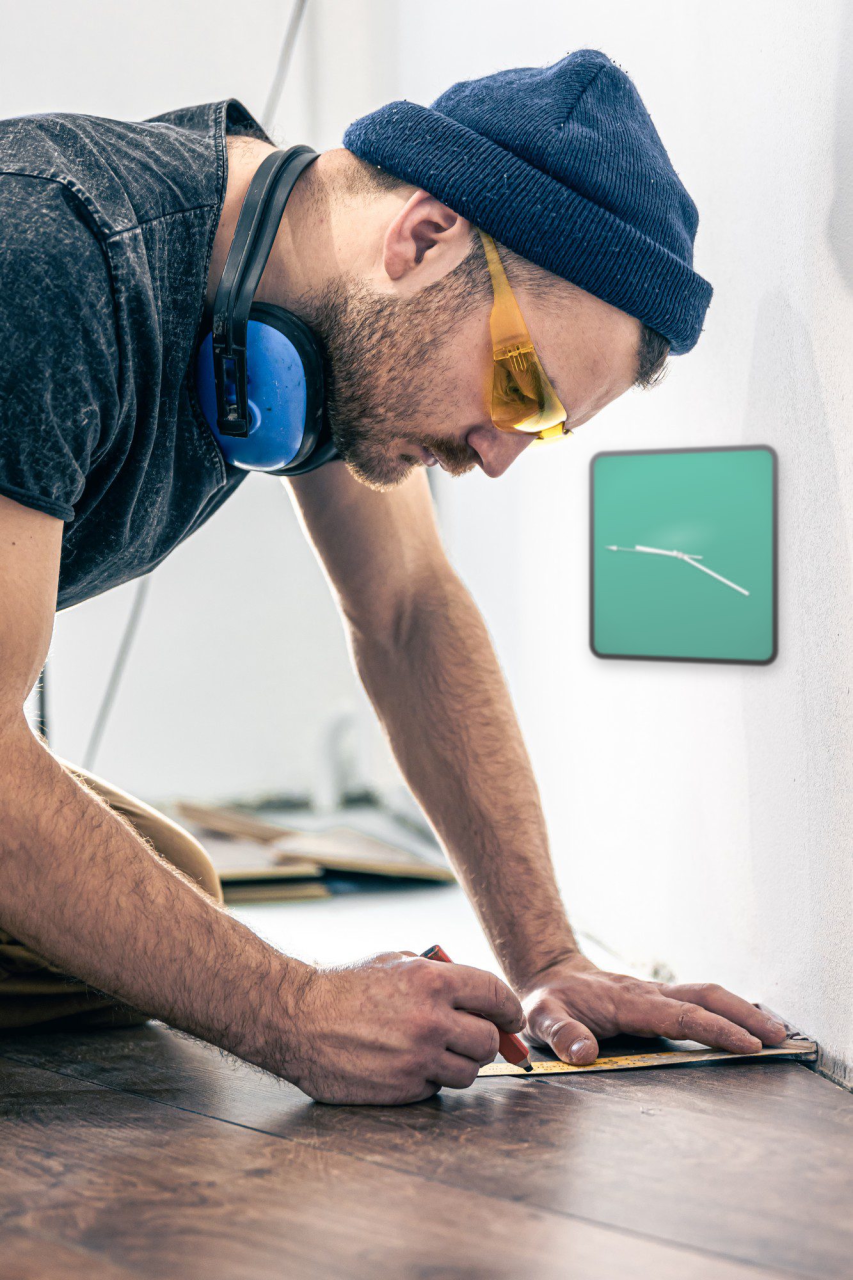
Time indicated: 9:19:46
